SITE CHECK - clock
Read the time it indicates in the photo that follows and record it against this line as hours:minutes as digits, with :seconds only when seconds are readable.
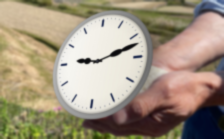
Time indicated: 9:12
